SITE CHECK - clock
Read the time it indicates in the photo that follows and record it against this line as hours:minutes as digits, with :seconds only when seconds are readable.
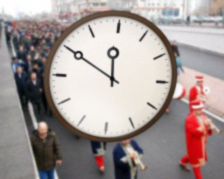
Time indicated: 11:50
